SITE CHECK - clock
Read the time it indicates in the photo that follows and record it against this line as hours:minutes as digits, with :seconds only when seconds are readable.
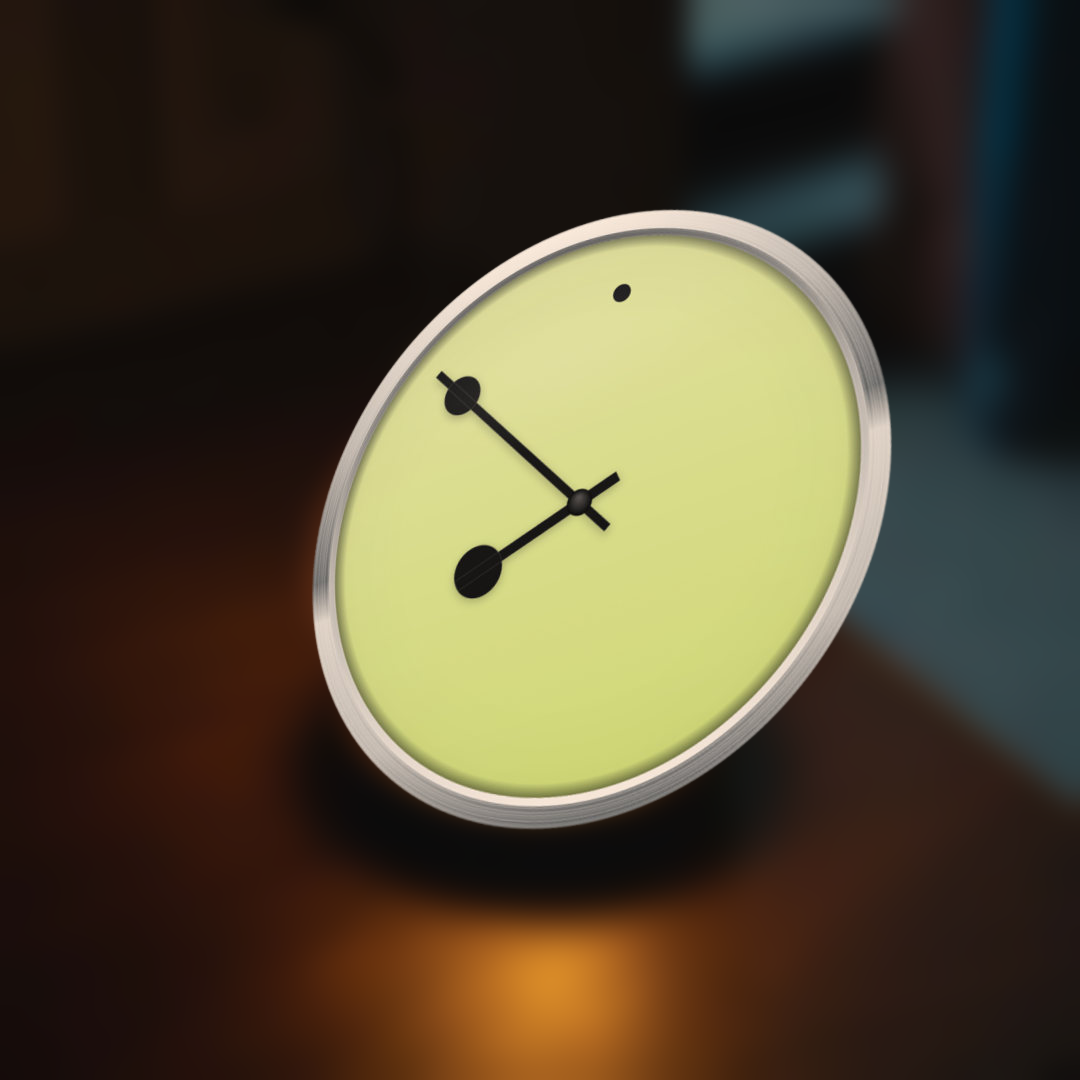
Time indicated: 7:51
